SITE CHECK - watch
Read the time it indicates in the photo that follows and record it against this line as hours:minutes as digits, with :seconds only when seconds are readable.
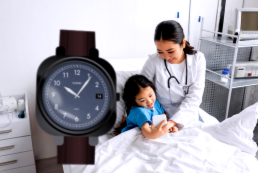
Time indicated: 10:06
